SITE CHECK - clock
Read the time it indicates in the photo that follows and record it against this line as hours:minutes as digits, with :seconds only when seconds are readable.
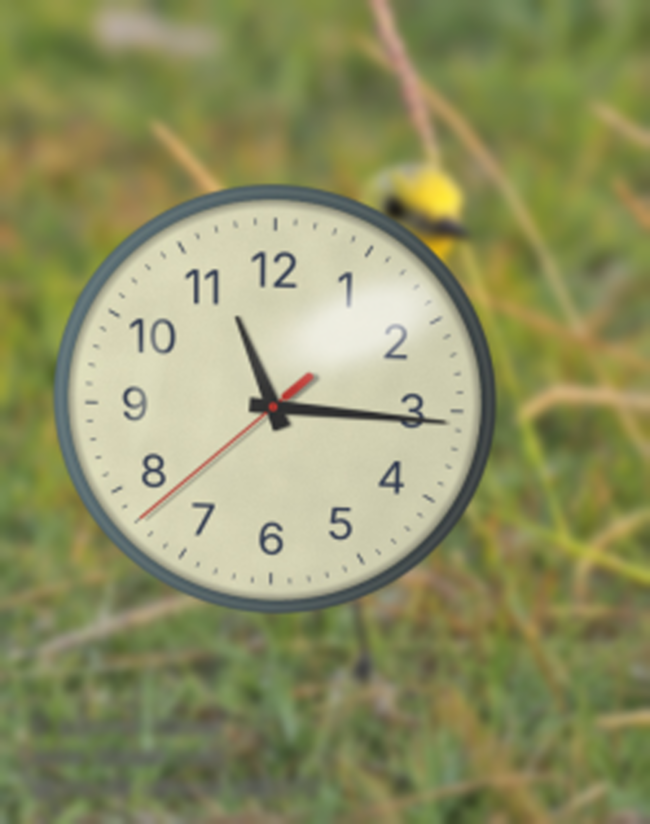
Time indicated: 11:15:38
